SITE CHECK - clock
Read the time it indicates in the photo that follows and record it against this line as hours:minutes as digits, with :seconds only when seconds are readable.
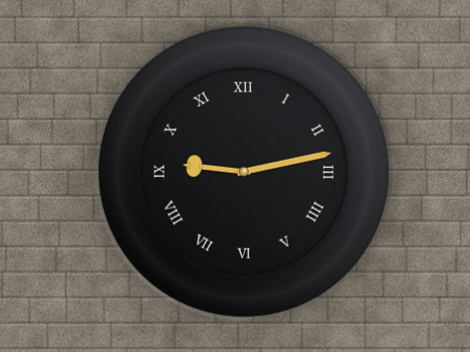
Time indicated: 9:13
